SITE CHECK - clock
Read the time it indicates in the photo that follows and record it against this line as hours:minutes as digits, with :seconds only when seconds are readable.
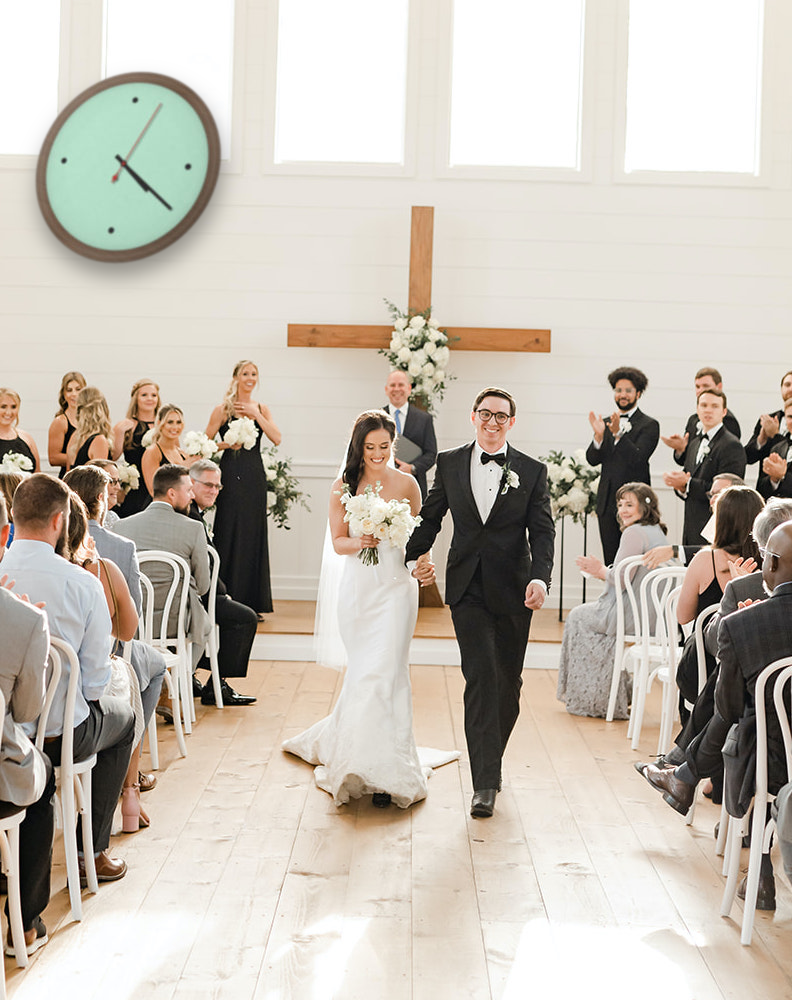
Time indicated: 4:21:04
